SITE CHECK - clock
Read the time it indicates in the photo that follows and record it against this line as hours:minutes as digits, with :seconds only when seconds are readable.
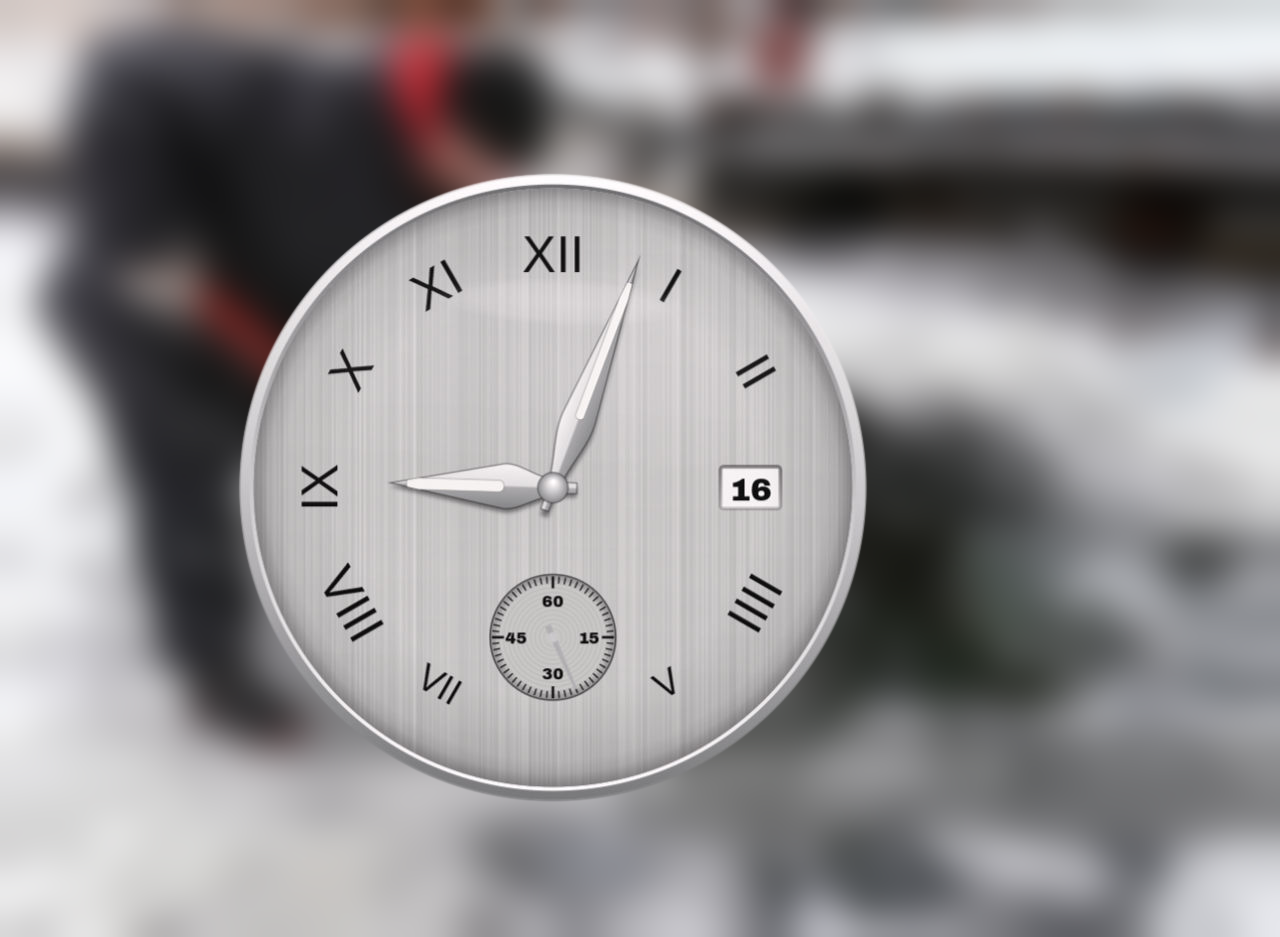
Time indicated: 9:03:26
